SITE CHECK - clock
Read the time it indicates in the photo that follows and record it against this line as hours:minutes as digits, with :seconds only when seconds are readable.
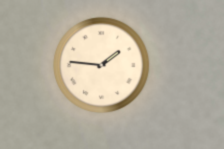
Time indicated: 1:46
